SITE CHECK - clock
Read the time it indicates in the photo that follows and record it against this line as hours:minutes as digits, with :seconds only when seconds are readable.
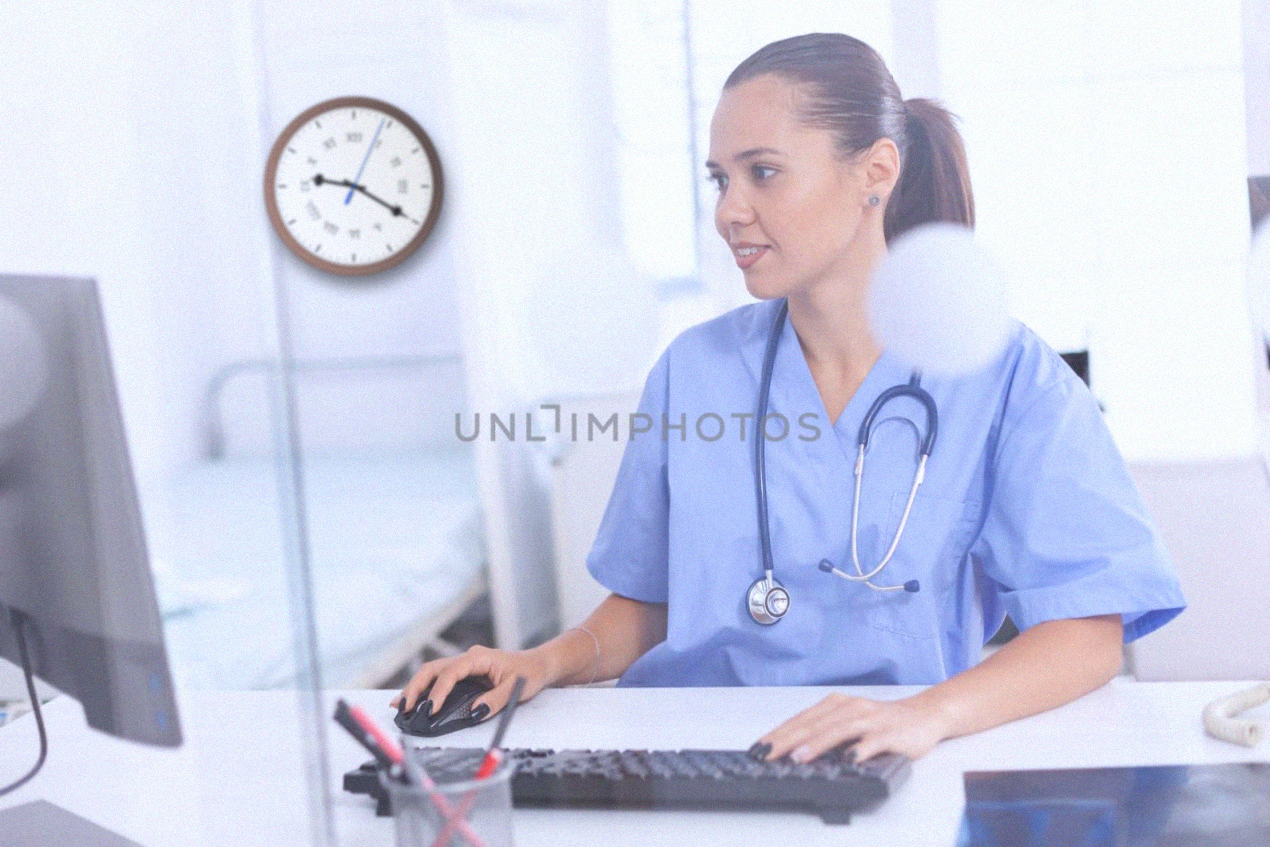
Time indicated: 9:20:04
